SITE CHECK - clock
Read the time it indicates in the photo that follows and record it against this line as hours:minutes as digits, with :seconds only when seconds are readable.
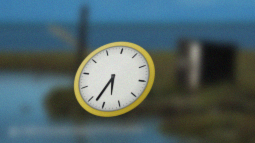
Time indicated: 5:33
